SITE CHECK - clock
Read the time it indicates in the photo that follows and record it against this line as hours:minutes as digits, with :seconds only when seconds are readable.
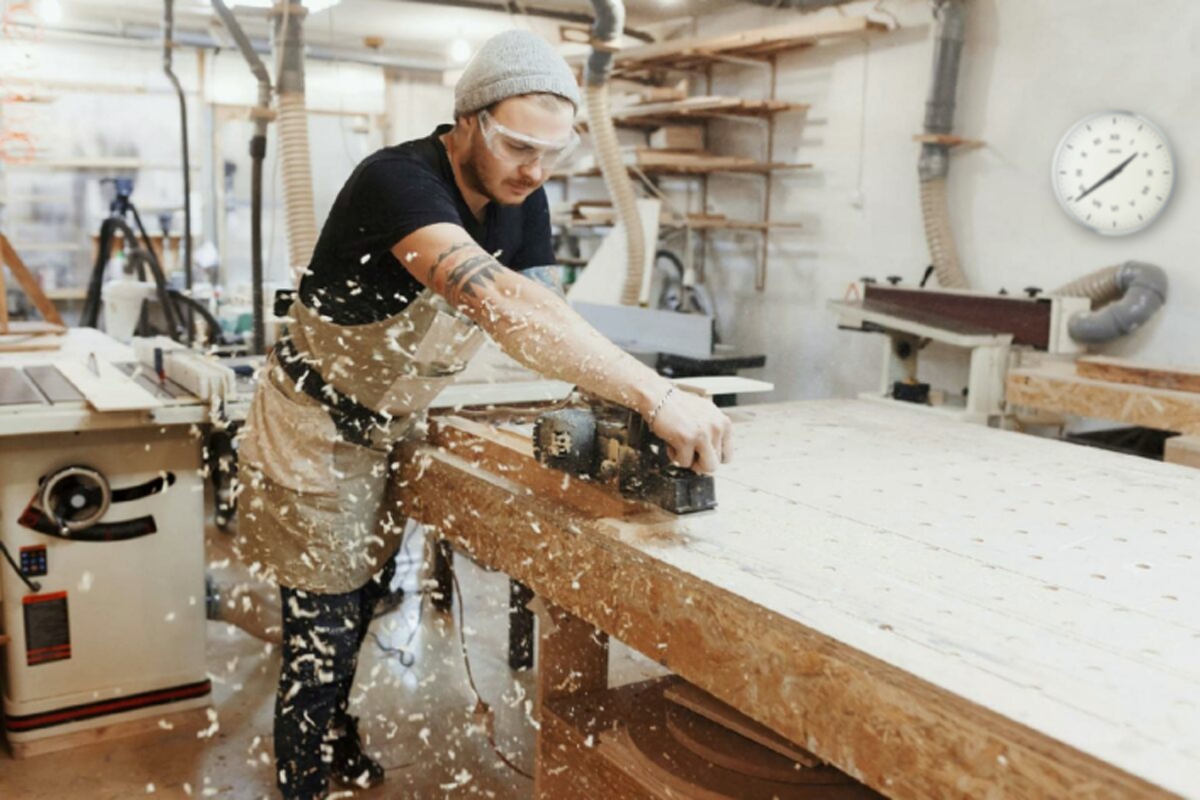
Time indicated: 1:39
